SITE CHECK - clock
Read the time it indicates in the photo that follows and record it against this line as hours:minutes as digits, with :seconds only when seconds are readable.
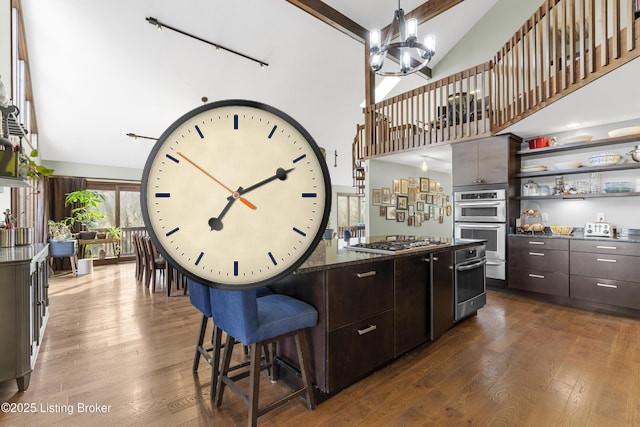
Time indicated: 7:10:51
